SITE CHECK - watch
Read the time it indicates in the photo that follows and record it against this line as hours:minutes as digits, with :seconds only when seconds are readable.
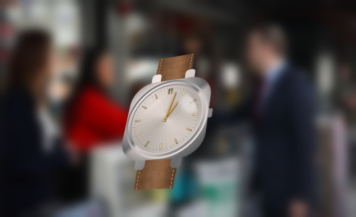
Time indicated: 1:02
